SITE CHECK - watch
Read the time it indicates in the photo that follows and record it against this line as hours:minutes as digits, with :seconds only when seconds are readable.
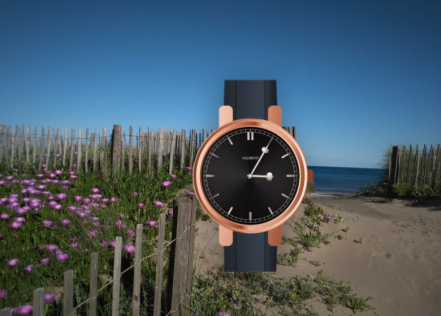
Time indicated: 3:05
